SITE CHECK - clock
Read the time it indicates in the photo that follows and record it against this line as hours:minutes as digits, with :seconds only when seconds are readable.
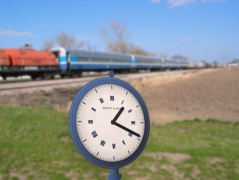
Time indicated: 1:19
